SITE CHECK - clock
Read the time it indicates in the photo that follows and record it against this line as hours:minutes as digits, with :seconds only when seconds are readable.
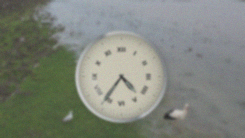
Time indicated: 4:36
